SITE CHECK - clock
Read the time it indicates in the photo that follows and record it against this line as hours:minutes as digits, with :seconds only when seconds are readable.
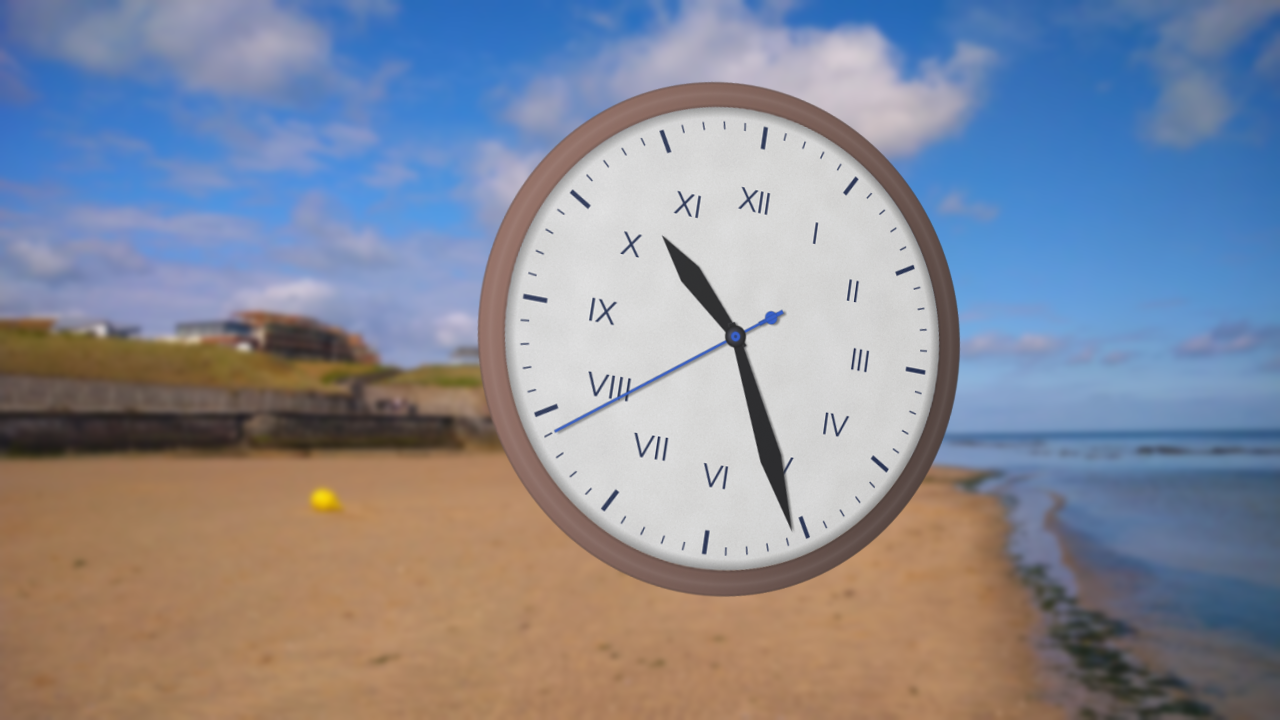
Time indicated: 10:25:39
